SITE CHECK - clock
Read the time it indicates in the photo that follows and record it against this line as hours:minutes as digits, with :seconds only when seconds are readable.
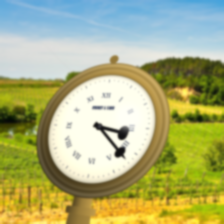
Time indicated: 3:22
